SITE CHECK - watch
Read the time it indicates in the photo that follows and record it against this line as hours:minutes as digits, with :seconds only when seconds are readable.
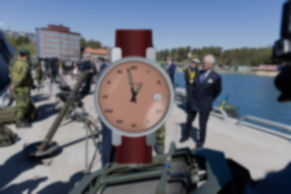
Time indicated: 12:58
